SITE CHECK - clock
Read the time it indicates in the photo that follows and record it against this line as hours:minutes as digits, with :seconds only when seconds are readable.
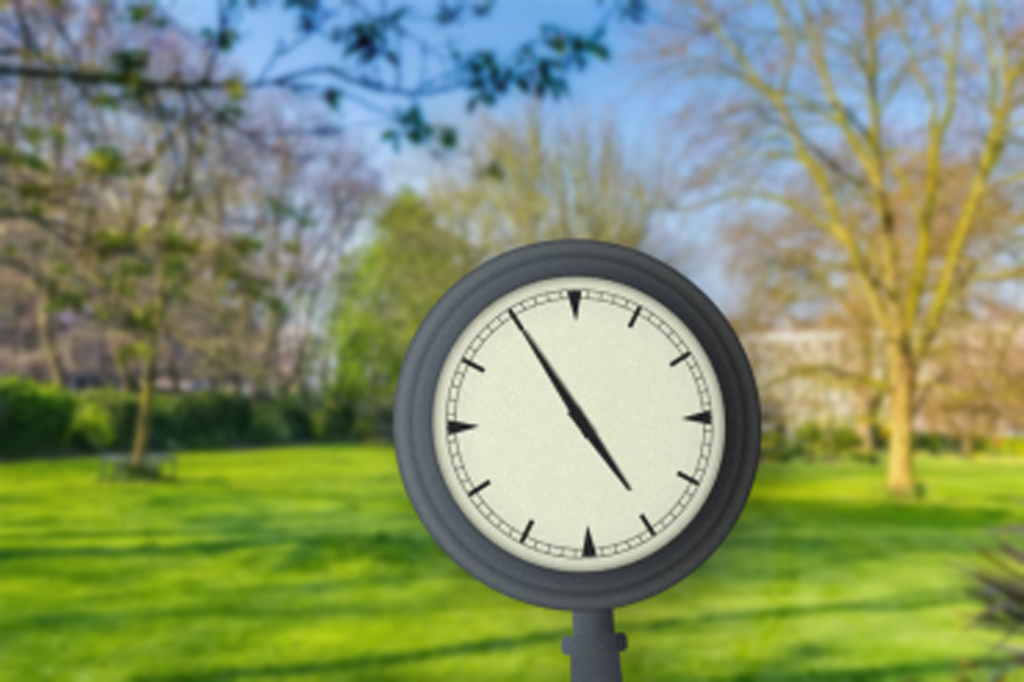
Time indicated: 4:55
